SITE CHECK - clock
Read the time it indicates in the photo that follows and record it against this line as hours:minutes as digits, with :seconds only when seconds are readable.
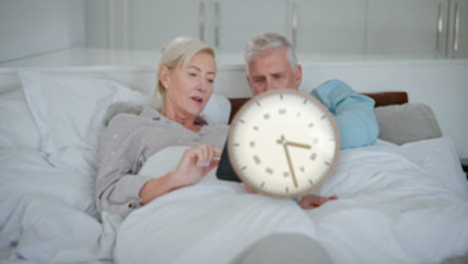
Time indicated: 3:28
